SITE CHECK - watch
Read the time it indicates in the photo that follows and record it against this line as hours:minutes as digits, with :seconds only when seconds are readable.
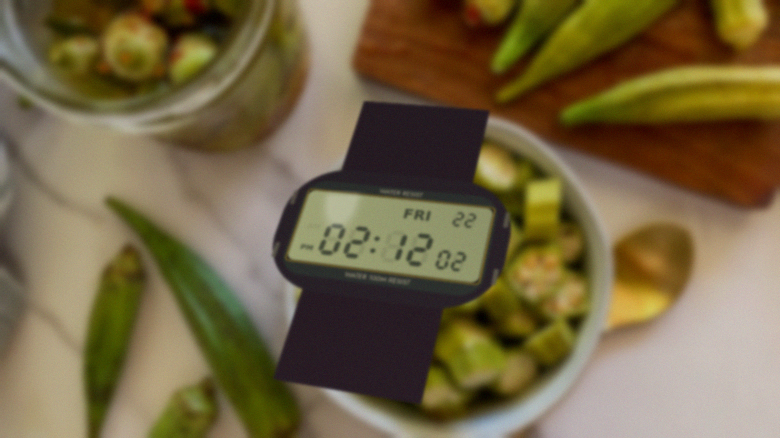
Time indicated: 2:12:02
